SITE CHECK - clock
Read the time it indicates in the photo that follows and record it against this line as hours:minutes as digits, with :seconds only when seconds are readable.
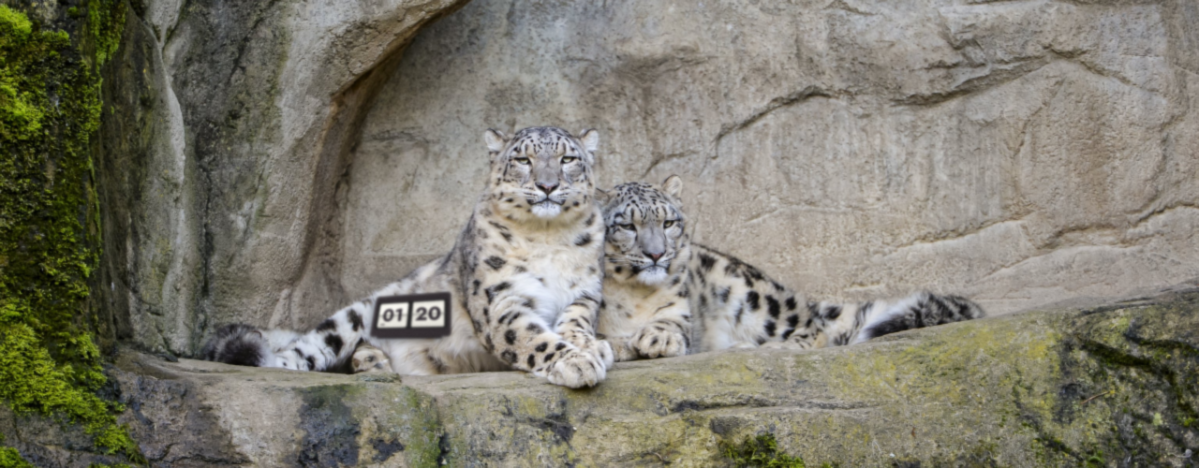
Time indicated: 1:20
